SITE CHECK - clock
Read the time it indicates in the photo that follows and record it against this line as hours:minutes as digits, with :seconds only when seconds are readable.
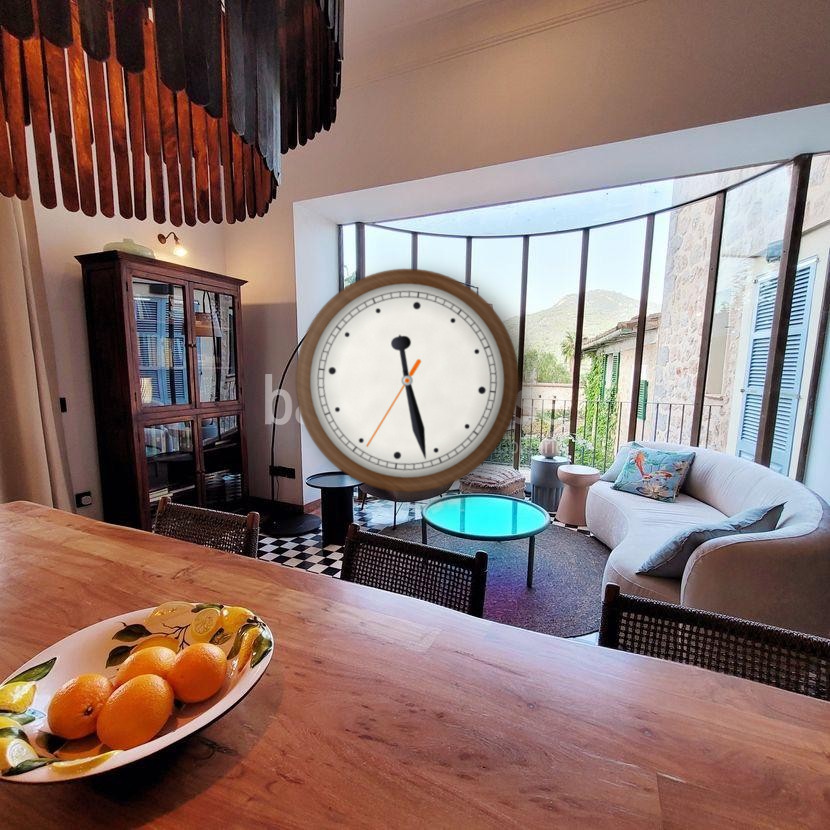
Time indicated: 11:26:34
